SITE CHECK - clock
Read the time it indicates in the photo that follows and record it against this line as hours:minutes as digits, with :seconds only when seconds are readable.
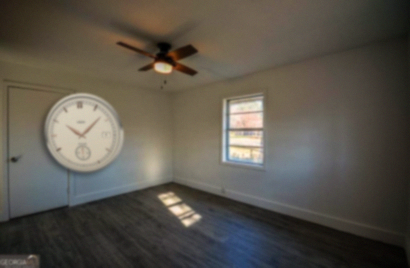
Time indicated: 10:08
